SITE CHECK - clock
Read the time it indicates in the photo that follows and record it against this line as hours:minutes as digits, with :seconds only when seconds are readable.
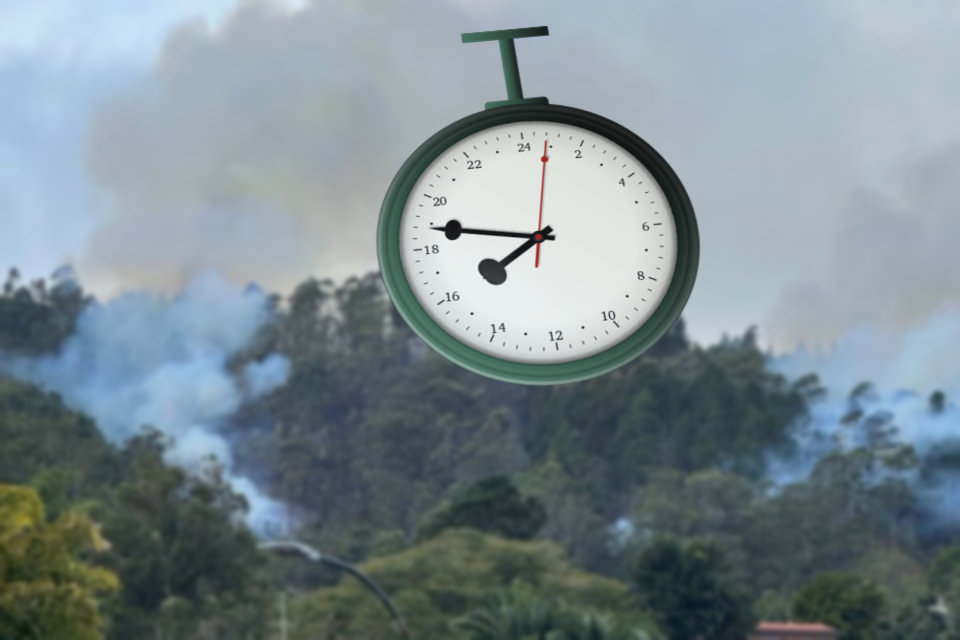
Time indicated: 15:47:02
